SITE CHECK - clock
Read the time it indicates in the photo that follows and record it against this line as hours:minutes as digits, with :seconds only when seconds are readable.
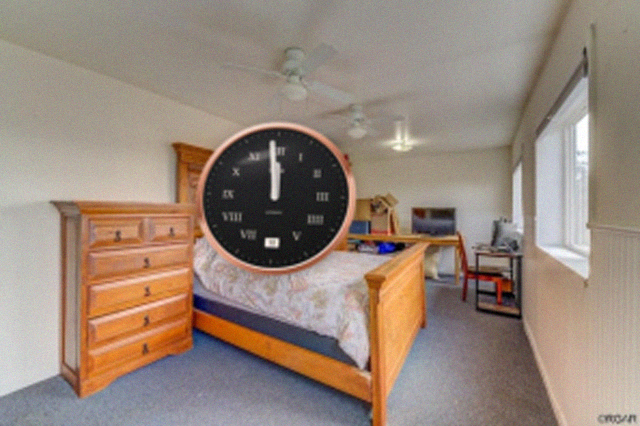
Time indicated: 11:59
